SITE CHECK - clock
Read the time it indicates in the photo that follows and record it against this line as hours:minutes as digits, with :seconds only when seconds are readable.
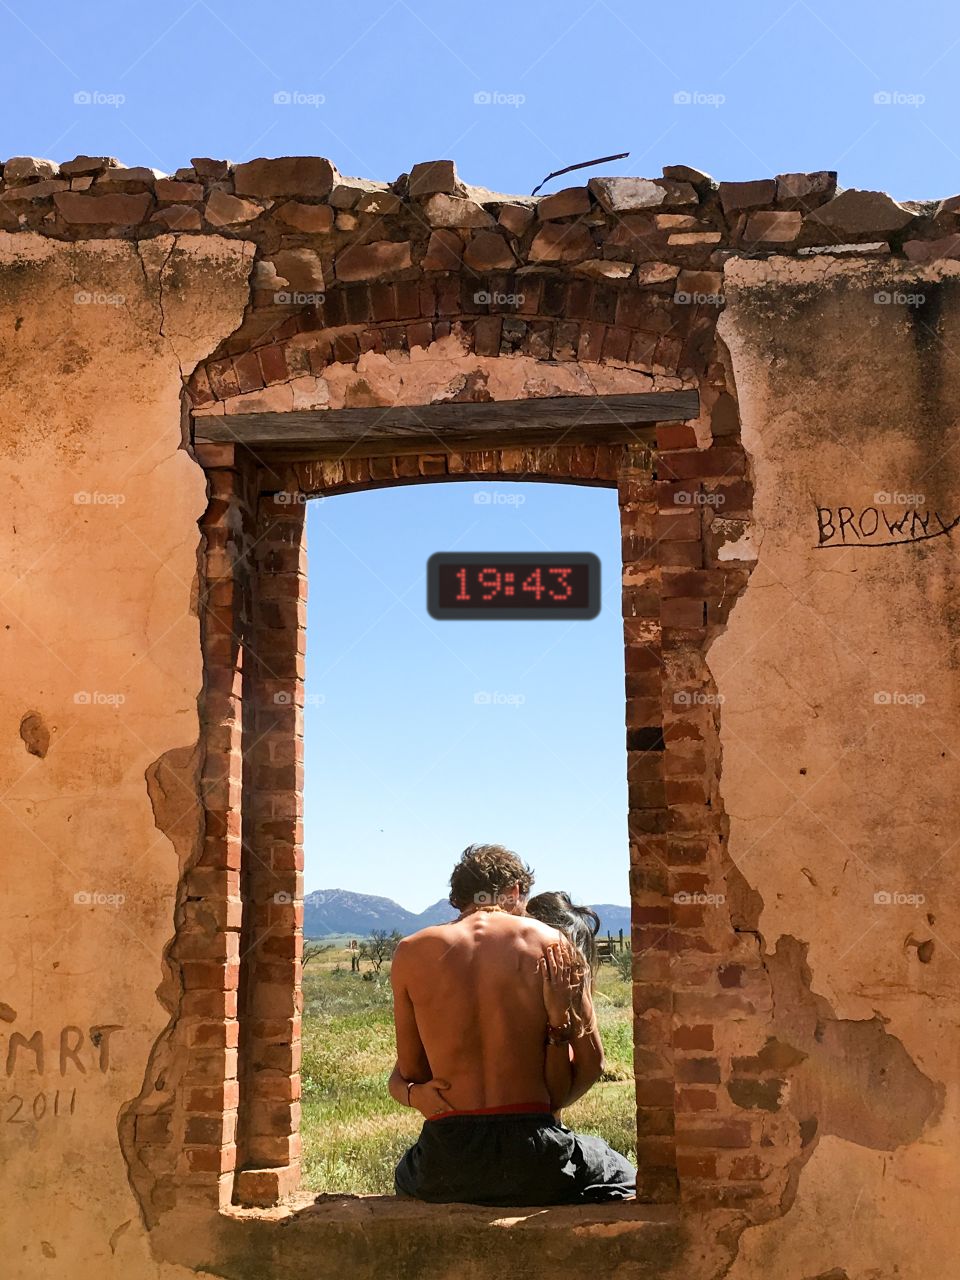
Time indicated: 19:43
